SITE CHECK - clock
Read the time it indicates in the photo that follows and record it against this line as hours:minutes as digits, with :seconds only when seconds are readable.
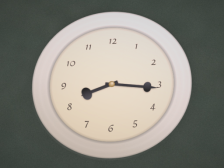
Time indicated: 8:16
